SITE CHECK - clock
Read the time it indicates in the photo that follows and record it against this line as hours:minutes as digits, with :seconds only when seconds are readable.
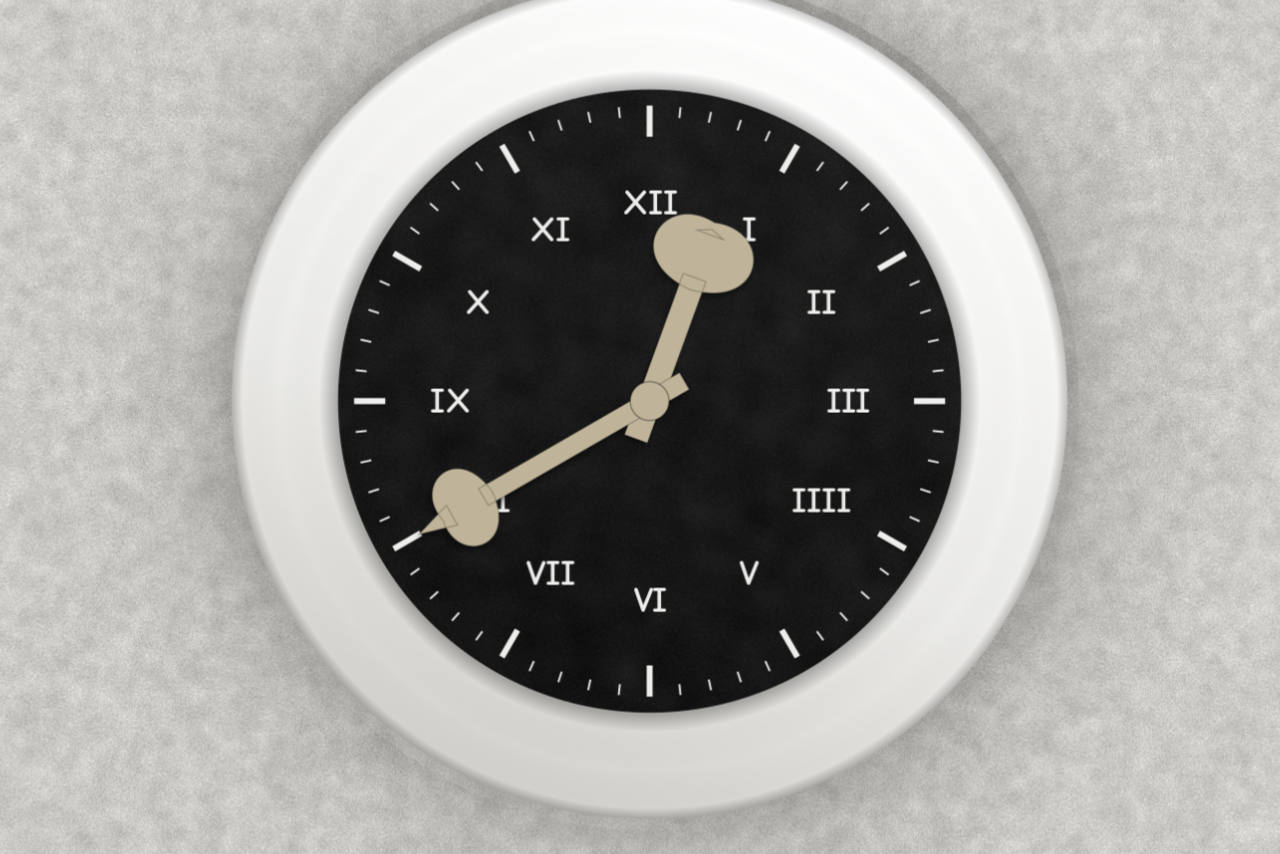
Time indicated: 12:40
